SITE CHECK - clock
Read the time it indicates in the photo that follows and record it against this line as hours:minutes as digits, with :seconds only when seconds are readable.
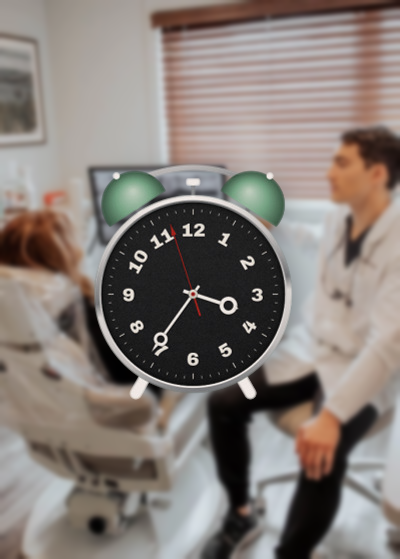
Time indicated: 3:35:57
